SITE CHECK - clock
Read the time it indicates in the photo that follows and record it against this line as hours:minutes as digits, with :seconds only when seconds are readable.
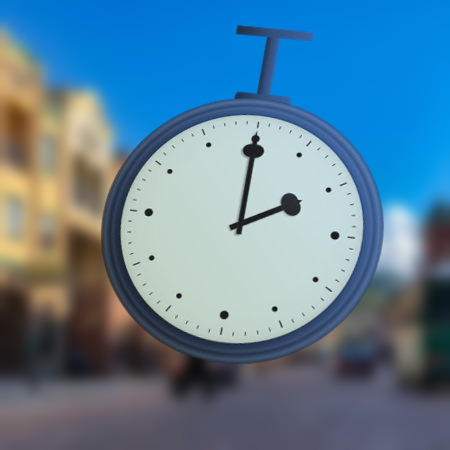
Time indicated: 2:00
